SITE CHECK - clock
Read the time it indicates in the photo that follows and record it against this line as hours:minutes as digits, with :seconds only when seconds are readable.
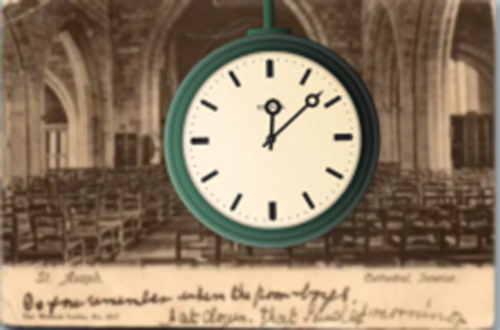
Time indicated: 12:08
